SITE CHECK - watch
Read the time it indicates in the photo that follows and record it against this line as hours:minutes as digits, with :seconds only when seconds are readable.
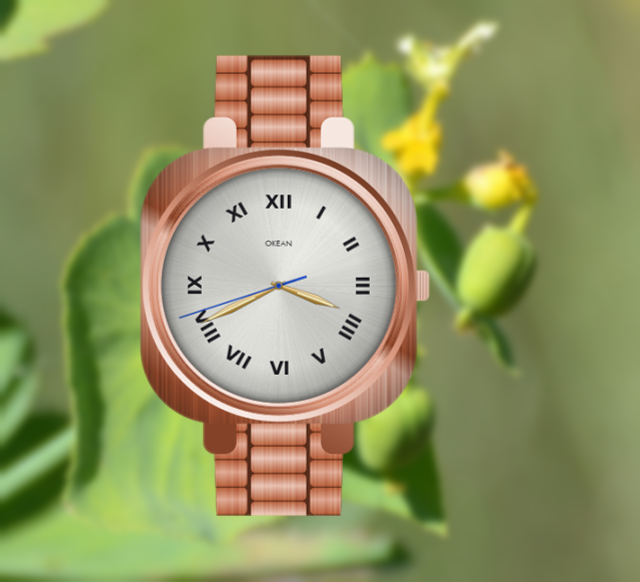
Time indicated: 3:40:42
